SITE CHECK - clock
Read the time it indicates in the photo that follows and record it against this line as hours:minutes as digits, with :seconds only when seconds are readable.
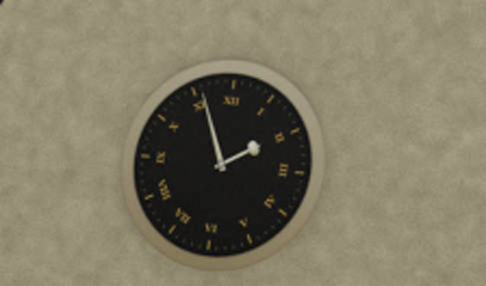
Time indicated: 1:56
